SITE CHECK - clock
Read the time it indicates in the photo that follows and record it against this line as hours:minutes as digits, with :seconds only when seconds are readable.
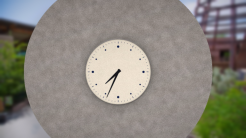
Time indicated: 7:34
